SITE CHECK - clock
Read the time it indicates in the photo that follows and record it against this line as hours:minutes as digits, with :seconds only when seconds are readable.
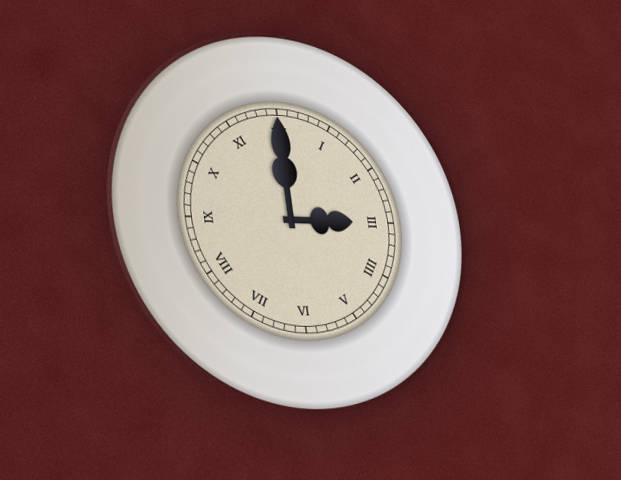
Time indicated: 3:00
